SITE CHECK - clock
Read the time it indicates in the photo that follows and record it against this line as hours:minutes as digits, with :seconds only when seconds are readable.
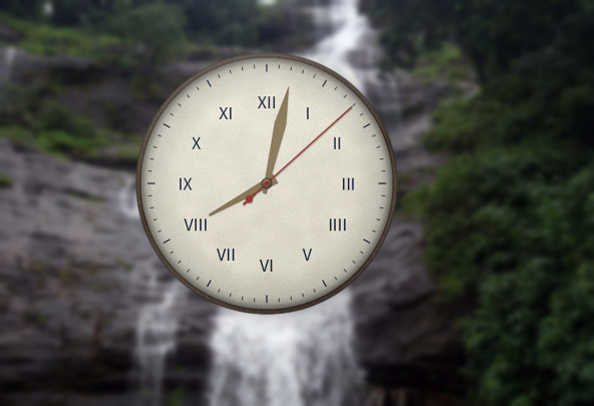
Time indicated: 8:02:08
